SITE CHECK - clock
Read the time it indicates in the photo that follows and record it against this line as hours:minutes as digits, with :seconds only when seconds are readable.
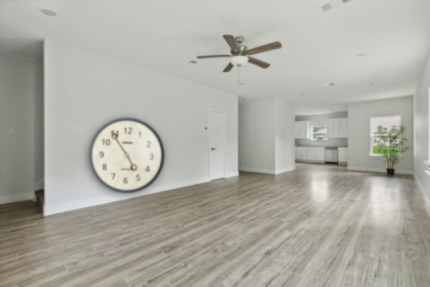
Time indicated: 4:54
